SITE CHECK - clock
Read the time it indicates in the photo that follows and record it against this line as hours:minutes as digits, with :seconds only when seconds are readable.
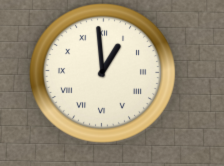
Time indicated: 12:59
